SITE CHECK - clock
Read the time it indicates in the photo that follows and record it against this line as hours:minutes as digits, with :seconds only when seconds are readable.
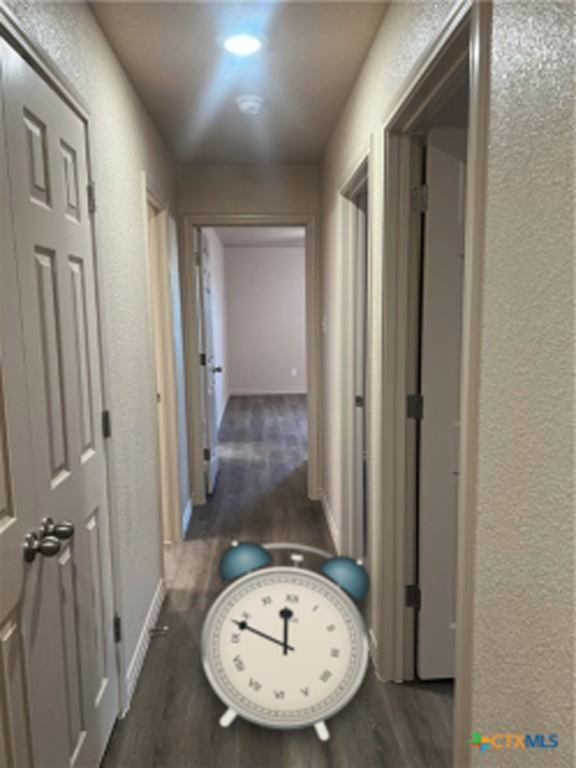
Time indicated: 11:48
